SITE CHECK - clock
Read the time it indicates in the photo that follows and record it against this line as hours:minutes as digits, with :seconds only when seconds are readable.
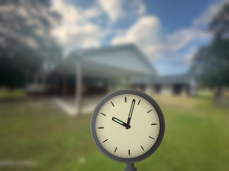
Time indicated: 10:03
